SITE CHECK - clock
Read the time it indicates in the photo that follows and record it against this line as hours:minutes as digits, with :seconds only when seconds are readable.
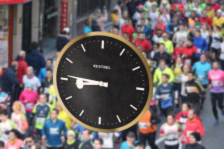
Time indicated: 8:46
